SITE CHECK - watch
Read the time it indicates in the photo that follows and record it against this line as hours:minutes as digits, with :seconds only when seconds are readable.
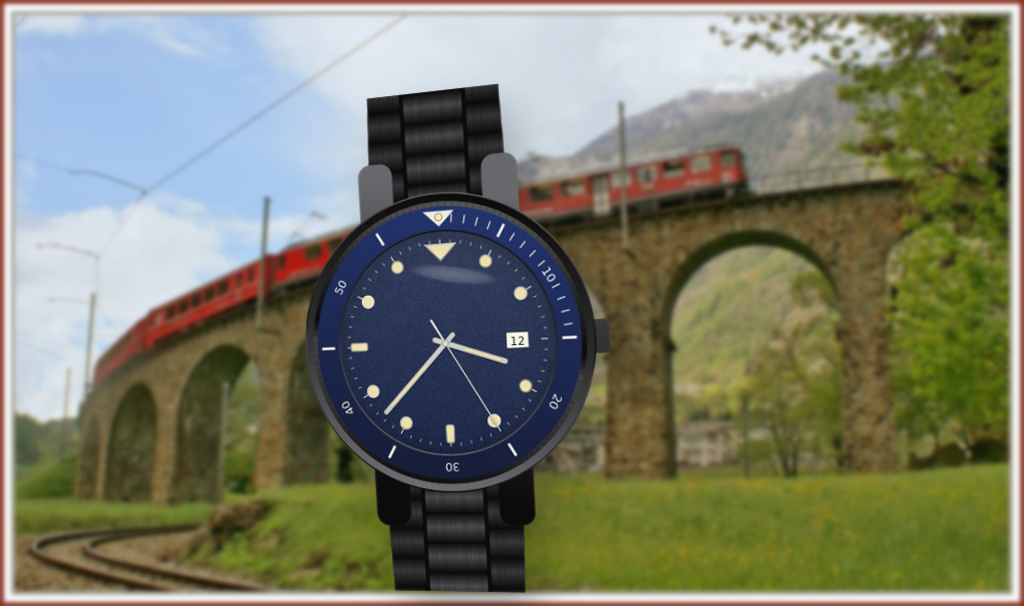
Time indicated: 3:37:25
